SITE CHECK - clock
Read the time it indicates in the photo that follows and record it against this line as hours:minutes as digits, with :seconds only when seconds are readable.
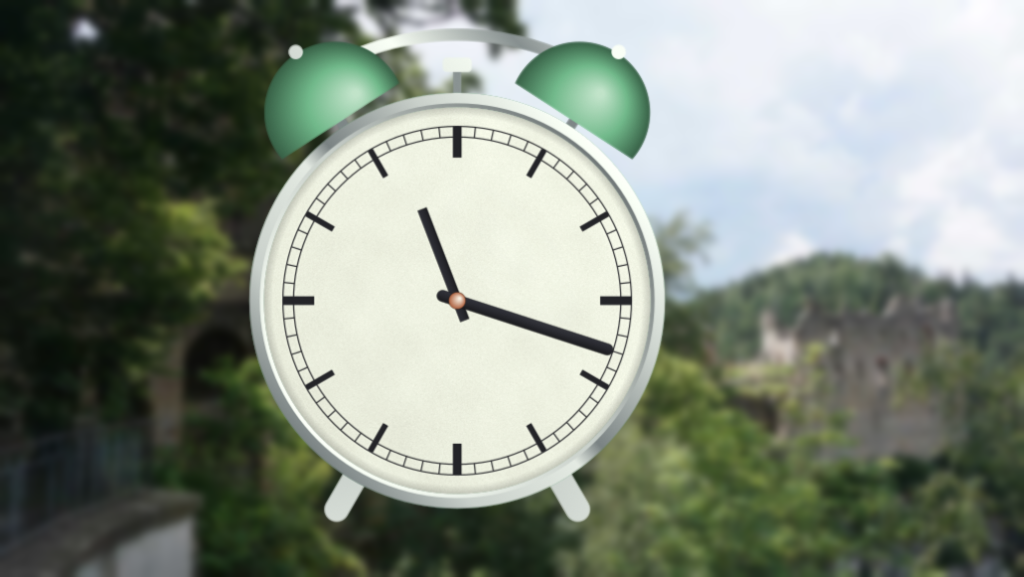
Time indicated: 11:18
